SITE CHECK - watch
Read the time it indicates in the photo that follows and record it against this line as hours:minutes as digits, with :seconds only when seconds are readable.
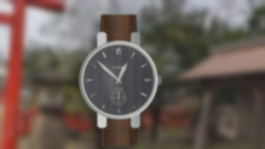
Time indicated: 12:52
